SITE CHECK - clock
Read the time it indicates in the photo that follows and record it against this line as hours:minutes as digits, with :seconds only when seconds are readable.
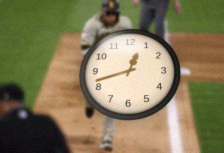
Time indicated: 12:42
